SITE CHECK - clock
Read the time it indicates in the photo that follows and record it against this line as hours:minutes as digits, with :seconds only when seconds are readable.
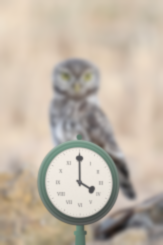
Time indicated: 4:00
